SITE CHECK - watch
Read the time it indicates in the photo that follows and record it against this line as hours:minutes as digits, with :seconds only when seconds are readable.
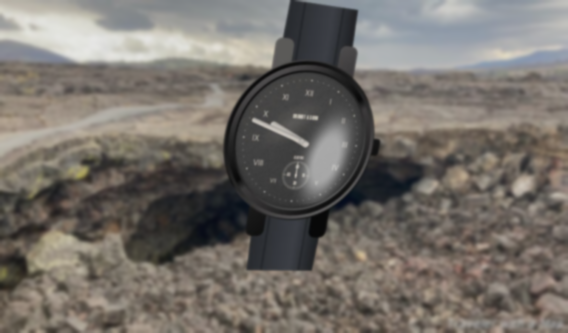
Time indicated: 9:48
